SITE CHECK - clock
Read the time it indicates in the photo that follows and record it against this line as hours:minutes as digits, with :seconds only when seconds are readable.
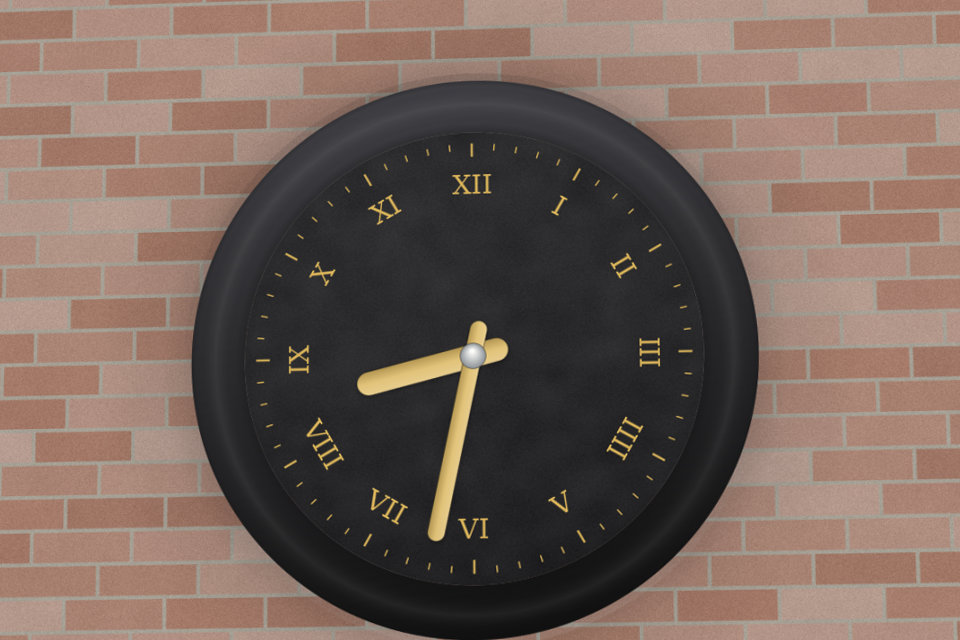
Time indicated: 8:32
